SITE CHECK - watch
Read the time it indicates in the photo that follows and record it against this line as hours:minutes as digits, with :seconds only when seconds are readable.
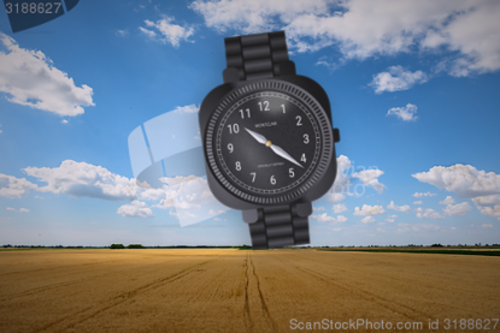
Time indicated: 10:22
